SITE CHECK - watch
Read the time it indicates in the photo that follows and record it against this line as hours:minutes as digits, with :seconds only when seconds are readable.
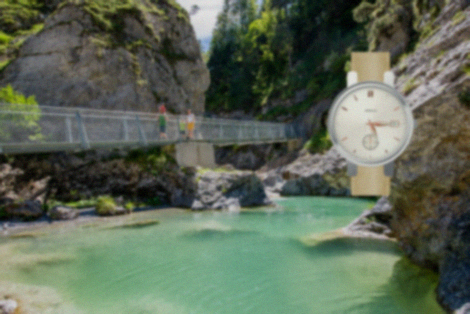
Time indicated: 5:15
